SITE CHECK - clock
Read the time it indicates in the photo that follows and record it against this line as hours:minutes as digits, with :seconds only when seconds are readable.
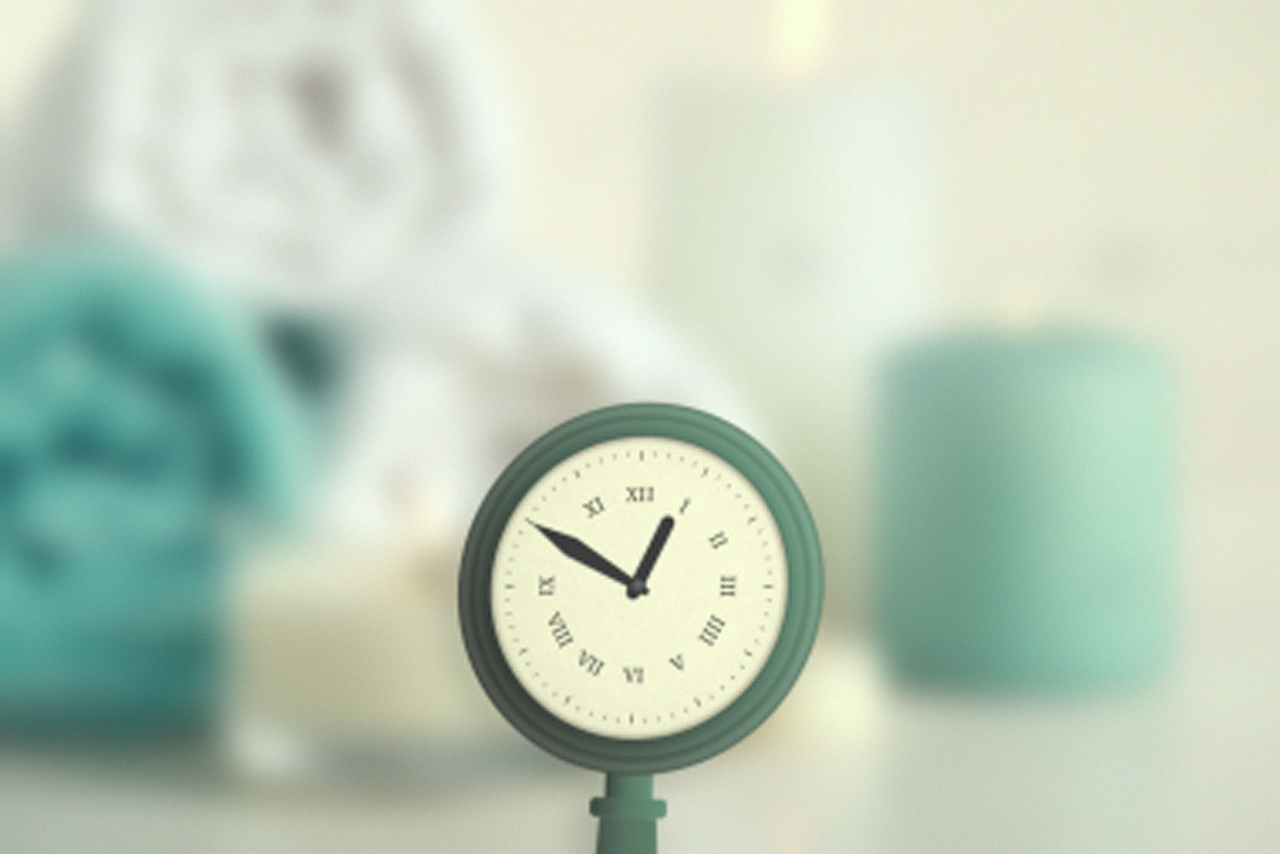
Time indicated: 12:50
